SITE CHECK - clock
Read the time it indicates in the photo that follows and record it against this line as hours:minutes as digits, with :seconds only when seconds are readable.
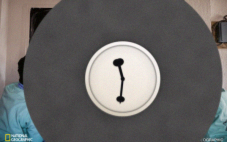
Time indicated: 11:31
